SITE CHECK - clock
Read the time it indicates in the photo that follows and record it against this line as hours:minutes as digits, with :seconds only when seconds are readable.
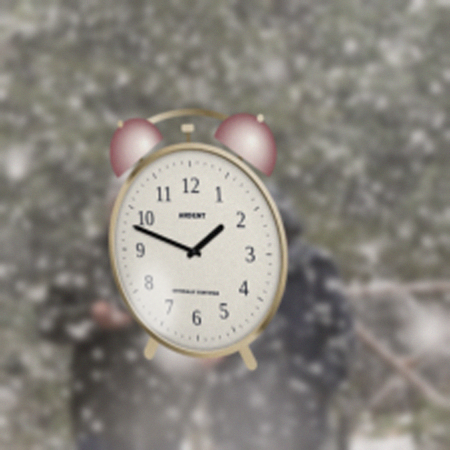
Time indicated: 1:48
